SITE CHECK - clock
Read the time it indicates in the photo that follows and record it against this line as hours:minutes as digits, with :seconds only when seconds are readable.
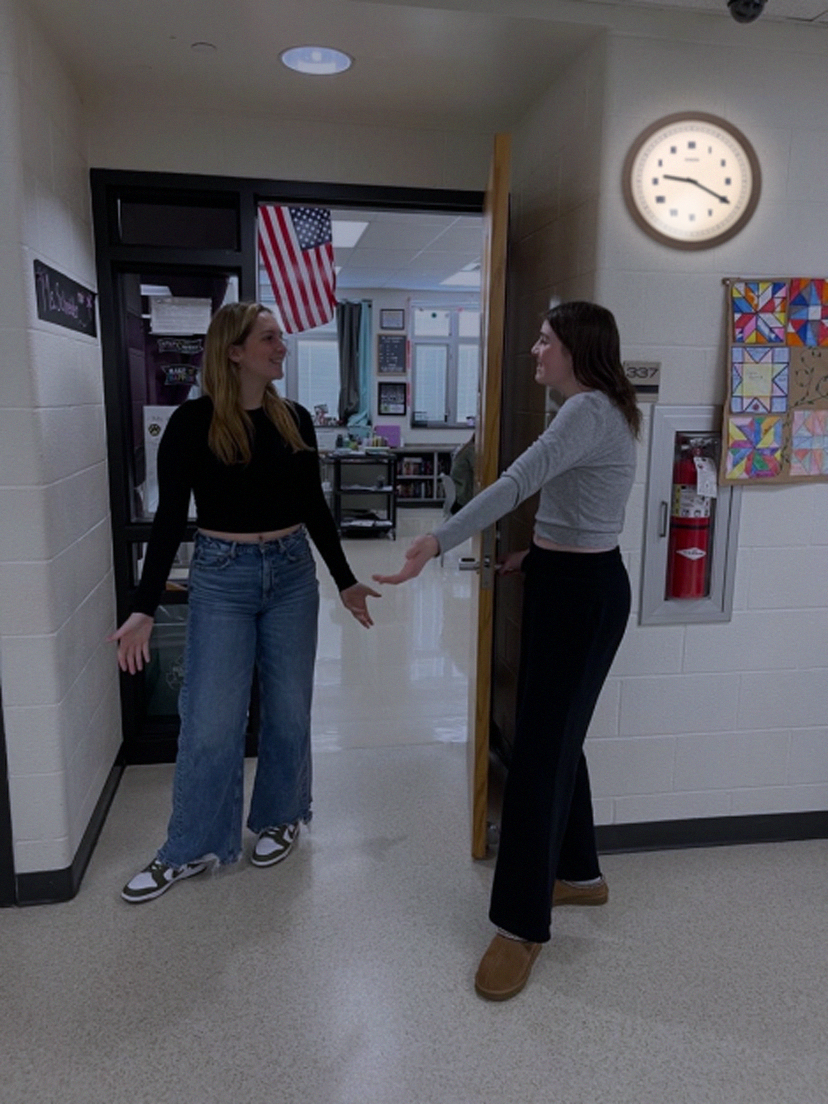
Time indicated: 9:20
